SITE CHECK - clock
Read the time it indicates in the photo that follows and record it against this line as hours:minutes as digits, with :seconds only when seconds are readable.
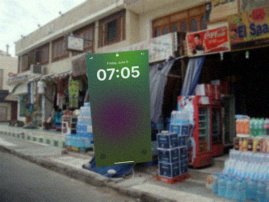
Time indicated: 7:05
